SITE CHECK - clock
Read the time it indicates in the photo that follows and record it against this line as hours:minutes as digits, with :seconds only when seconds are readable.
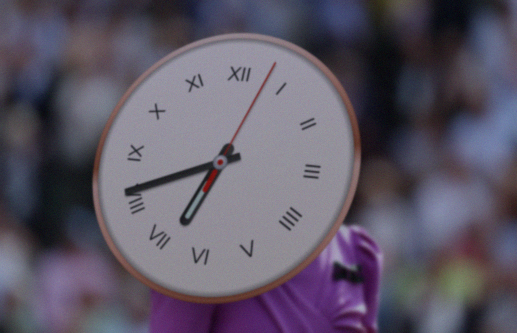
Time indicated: 6:41:03
